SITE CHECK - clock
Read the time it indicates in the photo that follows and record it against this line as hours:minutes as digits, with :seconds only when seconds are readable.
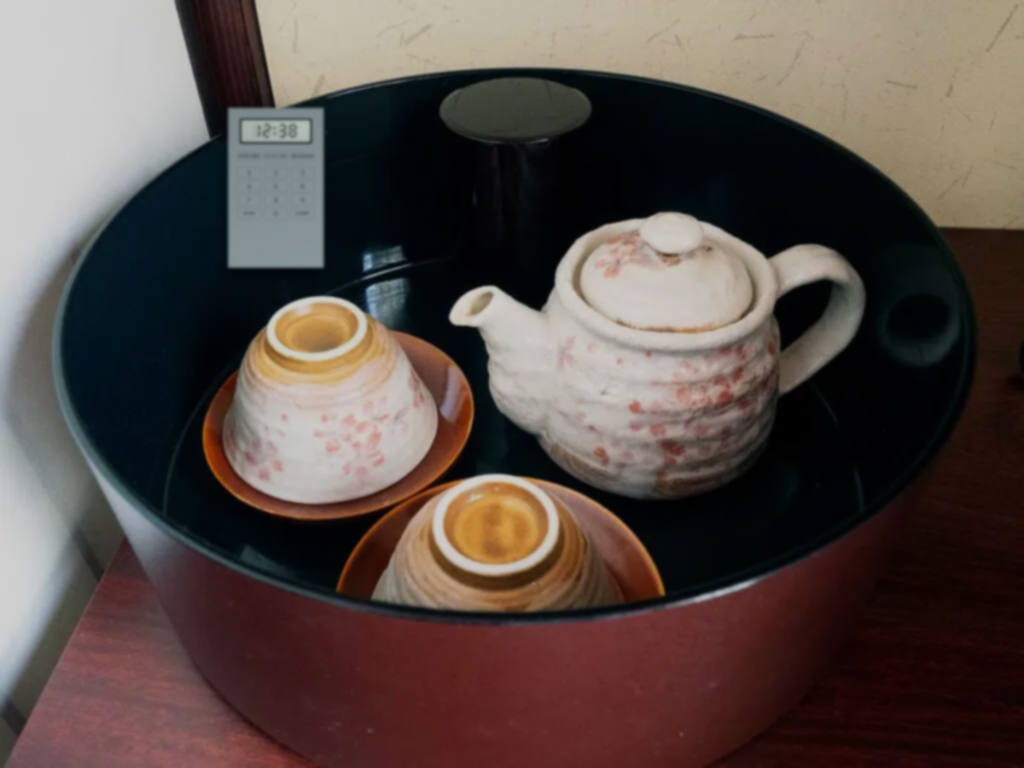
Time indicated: 12:38
